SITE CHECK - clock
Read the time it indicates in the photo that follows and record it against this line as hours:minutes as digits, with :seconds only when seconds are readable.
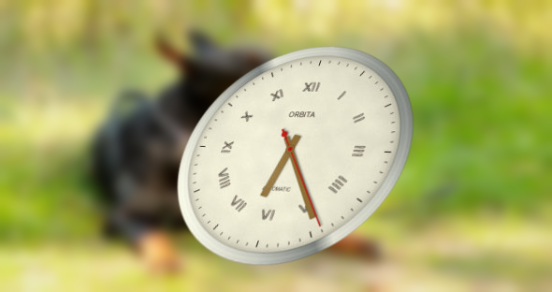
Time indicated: 6:24:24
